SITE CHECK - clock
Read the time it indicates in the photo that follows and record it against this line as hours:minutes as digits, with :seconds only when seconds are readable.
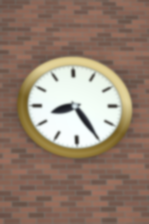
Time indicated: 8:25
